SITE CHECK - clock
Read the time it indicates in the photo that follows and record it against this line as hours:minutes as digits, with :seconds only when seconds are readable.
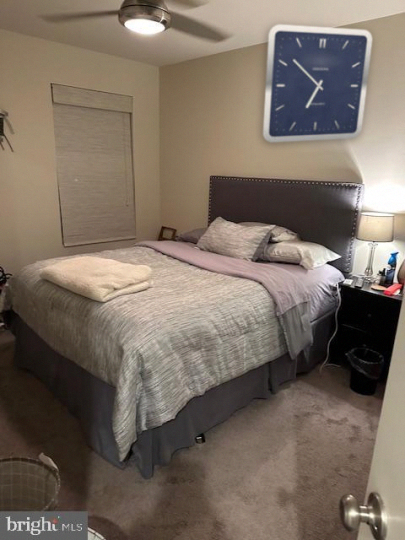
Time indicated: 6:52
